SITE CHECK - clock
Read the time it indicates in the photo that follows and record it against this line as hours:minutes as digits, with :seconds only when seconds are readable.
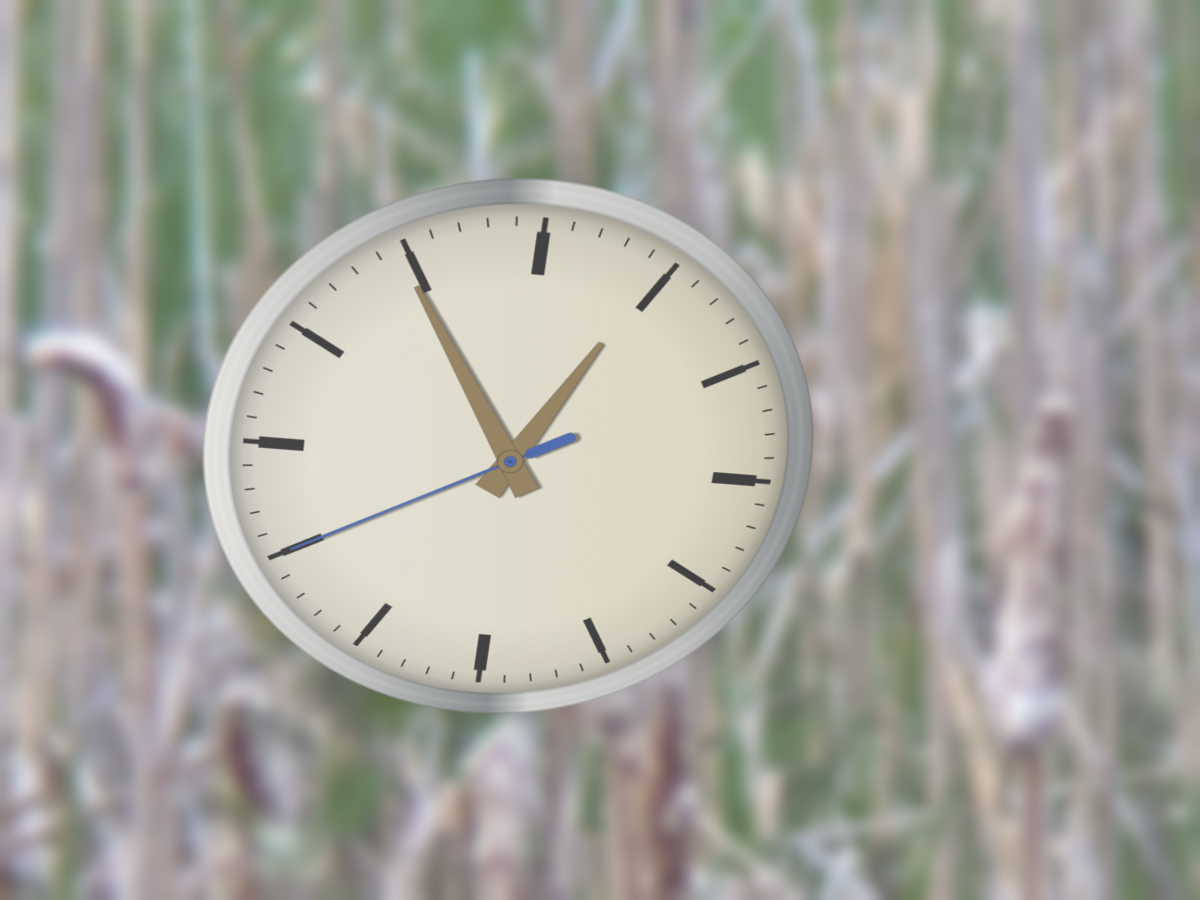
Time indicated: 12:54:40
